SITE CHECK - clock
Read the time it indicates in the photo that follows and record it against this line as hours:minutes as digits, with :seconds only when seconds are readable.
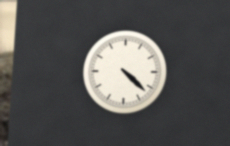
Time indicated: 4:22
